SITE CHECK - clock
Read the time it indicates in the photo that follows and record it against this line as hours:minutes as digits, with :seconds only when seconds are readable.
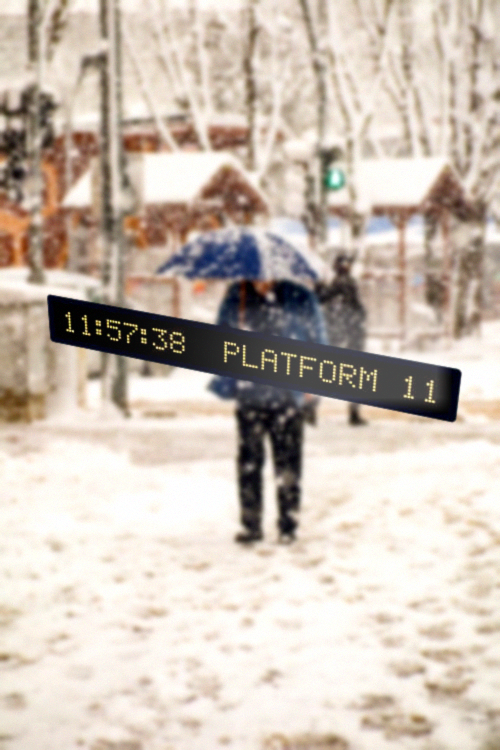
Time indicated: 11:57:38
